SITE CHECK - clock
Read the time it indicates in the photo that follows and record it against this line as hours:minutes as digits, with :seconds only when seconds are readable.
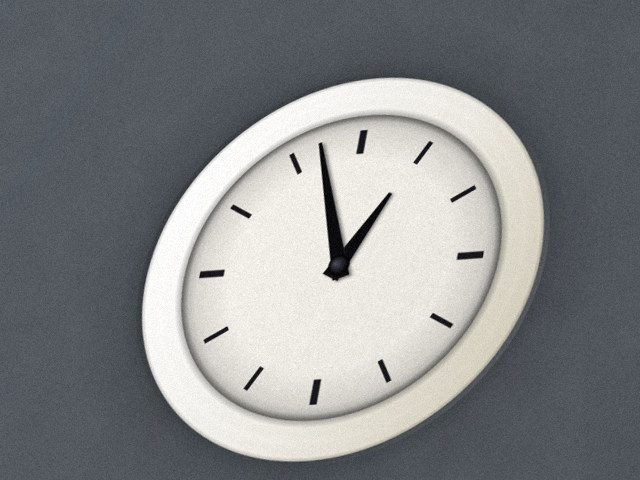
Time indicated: 12:57
